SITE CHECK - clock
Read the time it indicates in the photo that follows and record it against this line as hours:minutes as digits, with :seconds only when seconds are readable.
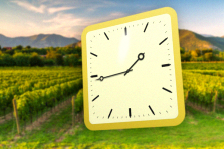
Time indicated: 1:44
